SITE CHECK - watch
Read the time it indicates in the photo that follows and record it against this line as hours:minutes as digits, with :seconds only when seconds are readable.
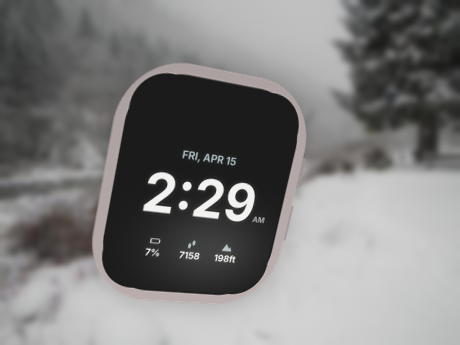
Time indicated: 2:29
